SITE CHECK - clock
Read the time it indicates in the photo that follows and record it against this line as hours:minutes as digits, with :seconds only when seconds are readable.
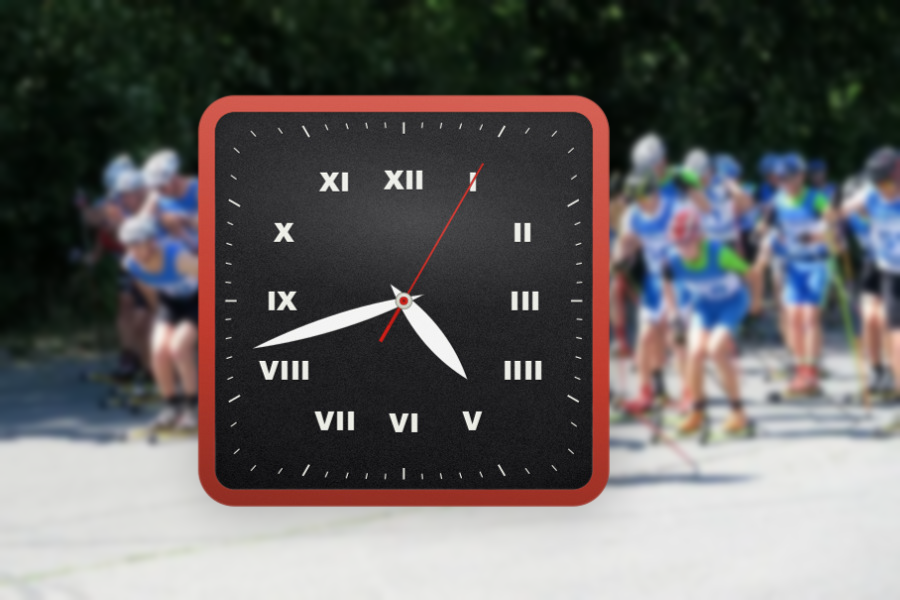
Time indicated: 4:42:05
